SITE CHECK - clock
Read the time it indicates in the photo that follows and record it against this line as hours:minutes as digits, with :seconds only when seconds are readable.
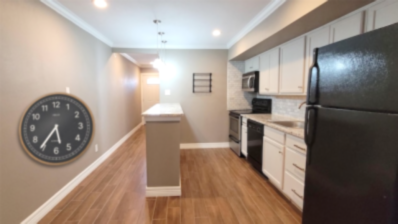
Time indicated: 5:36
